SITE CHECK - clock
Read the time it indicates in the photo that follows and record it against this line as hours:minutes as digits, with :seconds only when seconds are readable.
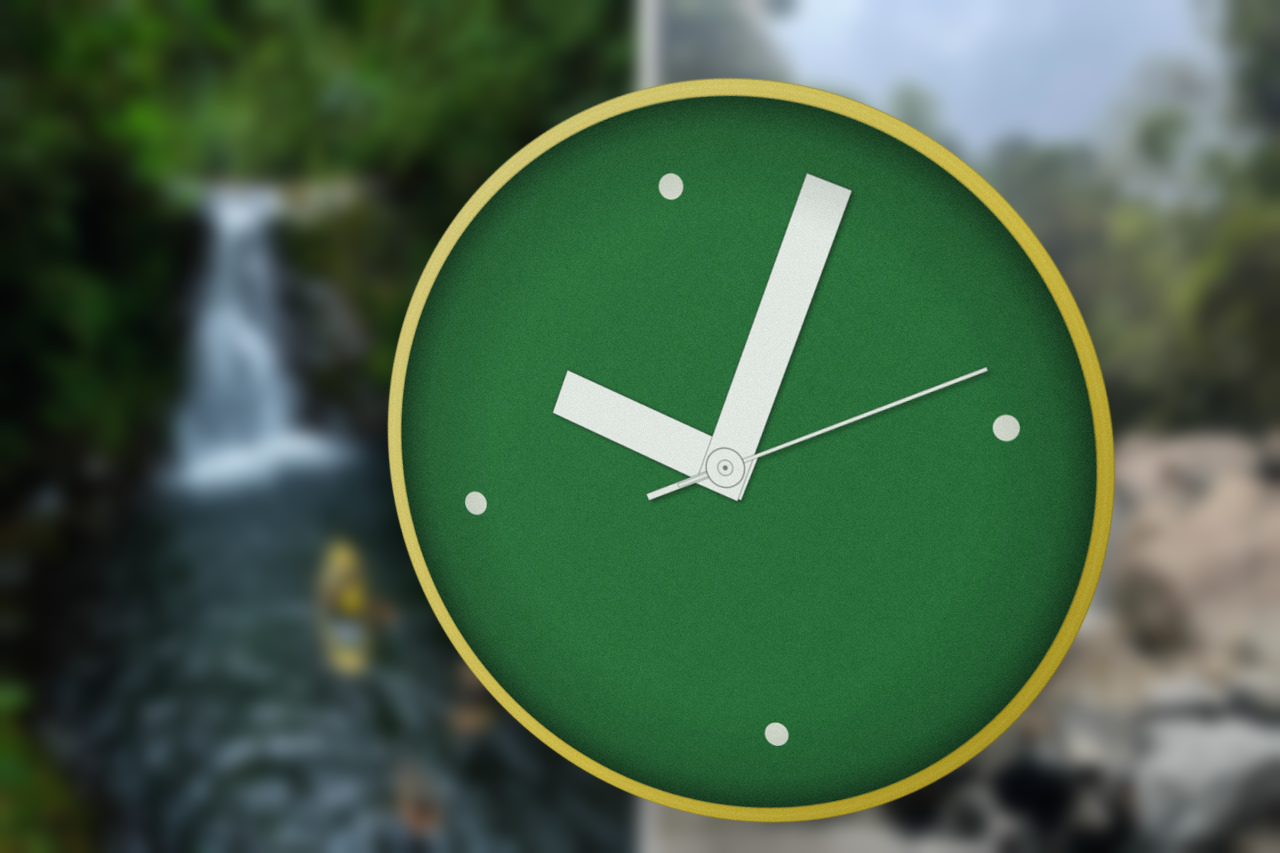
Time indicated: 10:05:13
